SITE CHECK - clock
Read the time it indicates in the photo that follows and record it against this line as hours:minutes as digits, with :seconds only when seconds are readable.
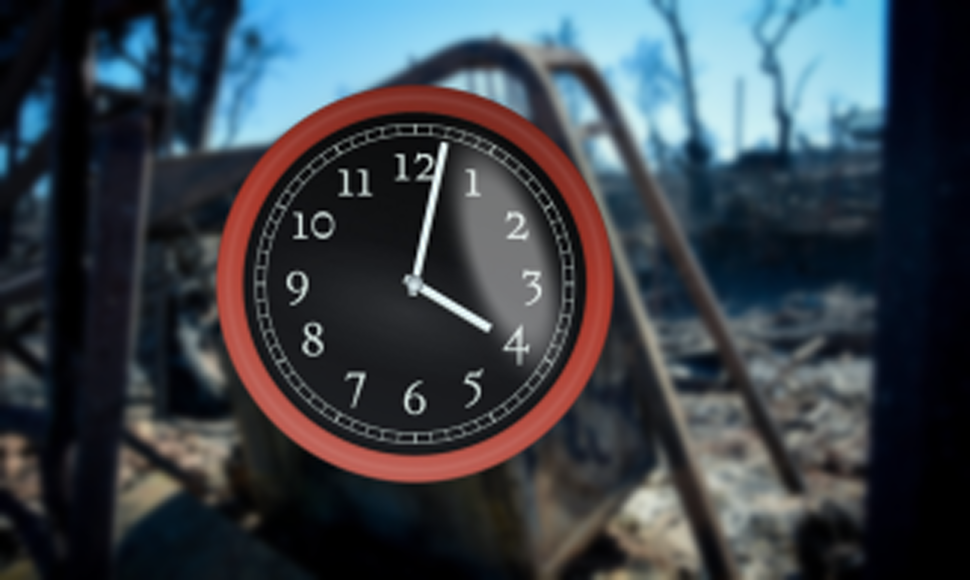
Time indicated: 4:02
